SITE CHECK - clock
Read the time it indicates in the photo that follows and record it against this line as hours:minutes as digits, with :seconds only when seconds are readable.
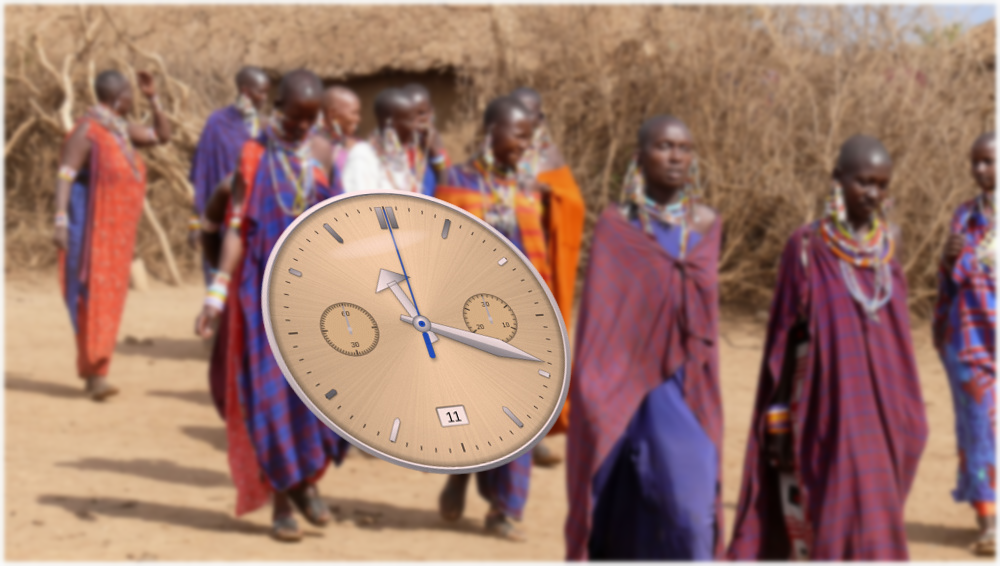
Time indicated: 11:19
